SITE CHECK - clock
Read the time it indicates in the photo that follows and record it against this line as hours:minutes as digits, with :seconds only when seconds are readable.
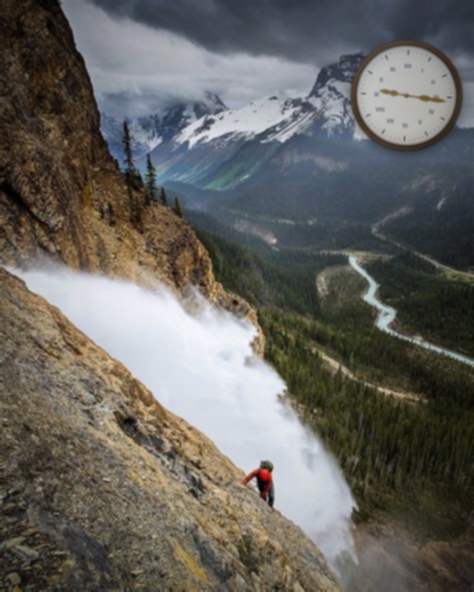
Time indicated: 9:16
